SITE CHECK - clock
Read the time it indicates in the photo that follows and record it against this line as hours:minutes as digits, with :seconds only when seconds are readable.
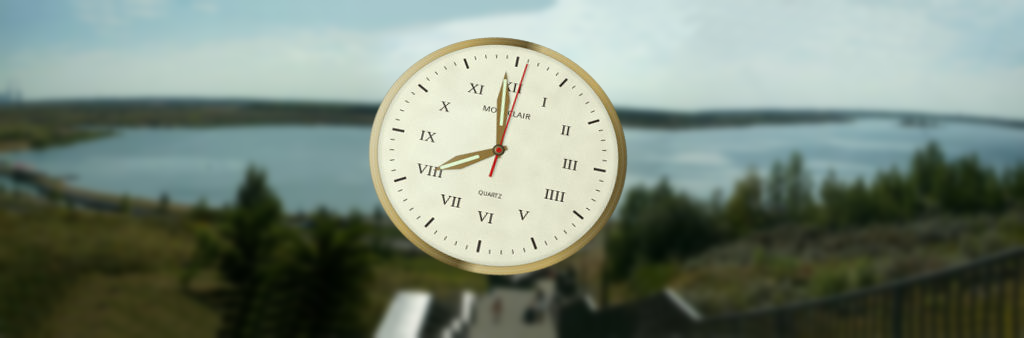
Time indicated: 7:59:01
